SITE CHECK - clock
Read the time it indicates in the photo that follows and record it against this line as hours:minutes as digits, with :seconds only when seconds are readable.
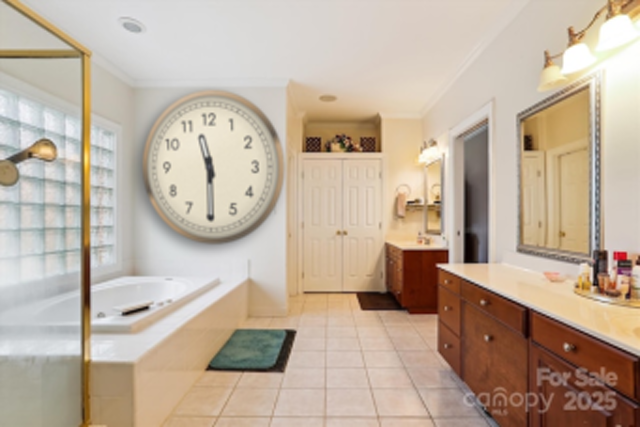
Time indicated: 11:30
